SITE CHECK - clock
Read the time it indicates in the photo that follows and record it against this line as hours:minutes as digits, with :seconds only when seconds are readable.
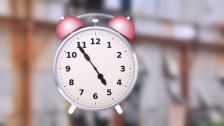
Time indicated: 4:54
